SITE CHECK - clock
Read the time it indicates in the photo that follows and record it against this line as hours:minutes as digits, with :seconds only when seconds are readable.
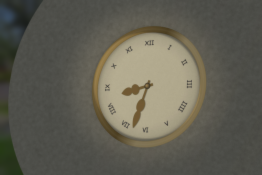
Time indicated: 8:33
